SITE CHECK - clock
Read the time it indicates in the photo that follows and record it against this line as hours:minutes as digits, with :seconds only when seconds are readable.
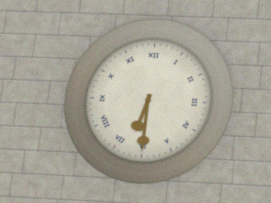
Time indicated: 6:30
